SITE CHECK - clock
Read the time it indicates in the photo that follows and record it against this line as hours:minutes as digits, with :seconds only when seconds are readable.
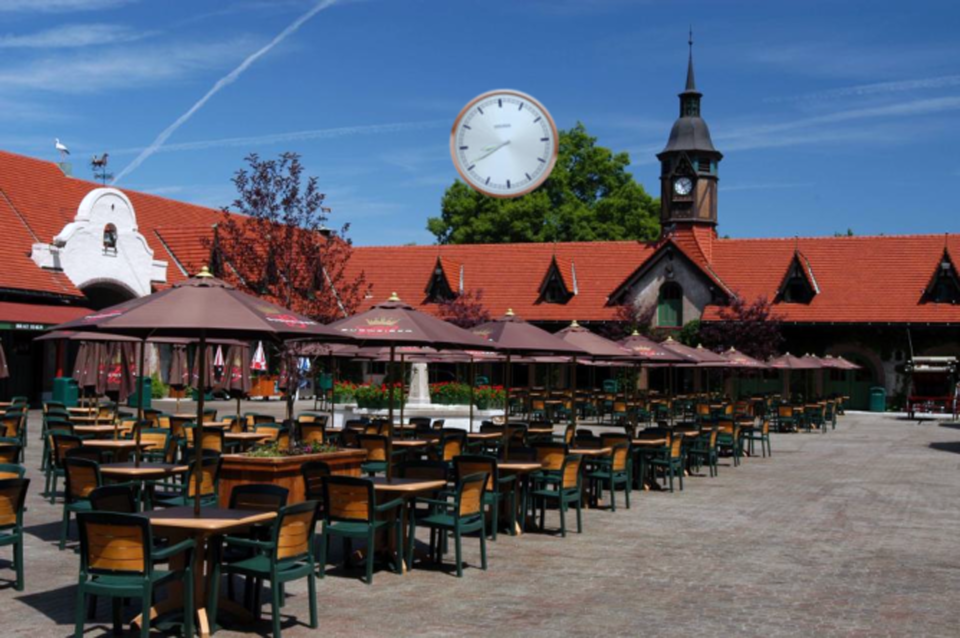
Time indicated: 8:41
